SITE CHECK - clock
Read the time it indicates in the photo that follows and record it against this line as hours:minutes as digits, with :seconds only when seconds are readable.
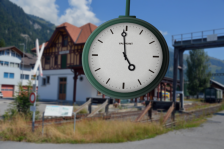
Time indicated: 4:59
